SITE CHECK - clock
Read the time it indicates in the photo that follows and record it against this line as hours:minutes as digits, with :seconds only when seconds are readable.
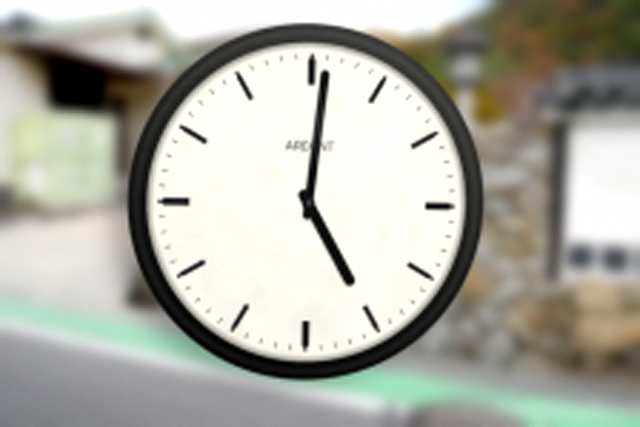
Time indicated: 5:01
